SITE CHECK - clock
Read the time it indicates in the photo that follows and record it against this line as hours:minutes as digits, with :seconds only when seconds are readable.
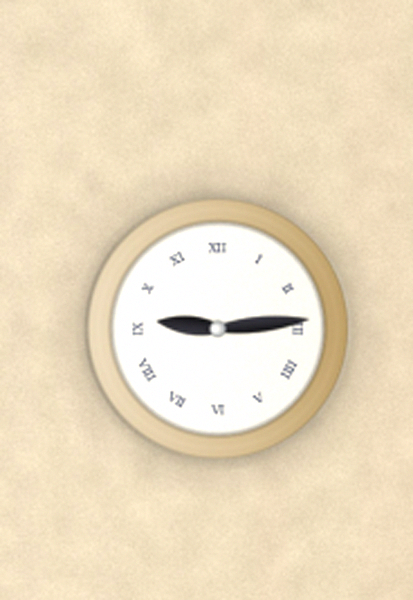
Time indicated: 9:14
